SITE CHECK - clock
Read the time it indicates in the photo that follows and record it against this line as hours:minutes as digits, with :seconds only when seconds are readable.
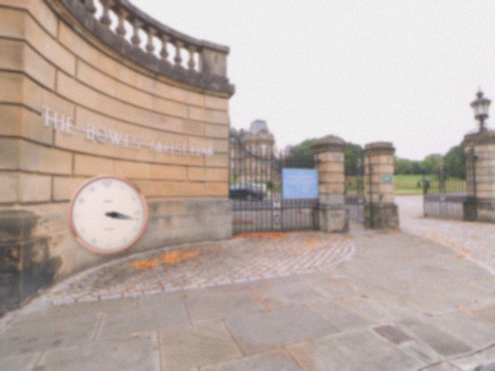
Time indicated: 3:17
